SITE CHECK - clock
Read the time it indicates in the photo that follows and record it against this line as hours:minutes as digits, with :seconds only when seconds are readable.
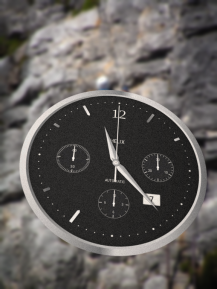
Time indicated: 11:23
